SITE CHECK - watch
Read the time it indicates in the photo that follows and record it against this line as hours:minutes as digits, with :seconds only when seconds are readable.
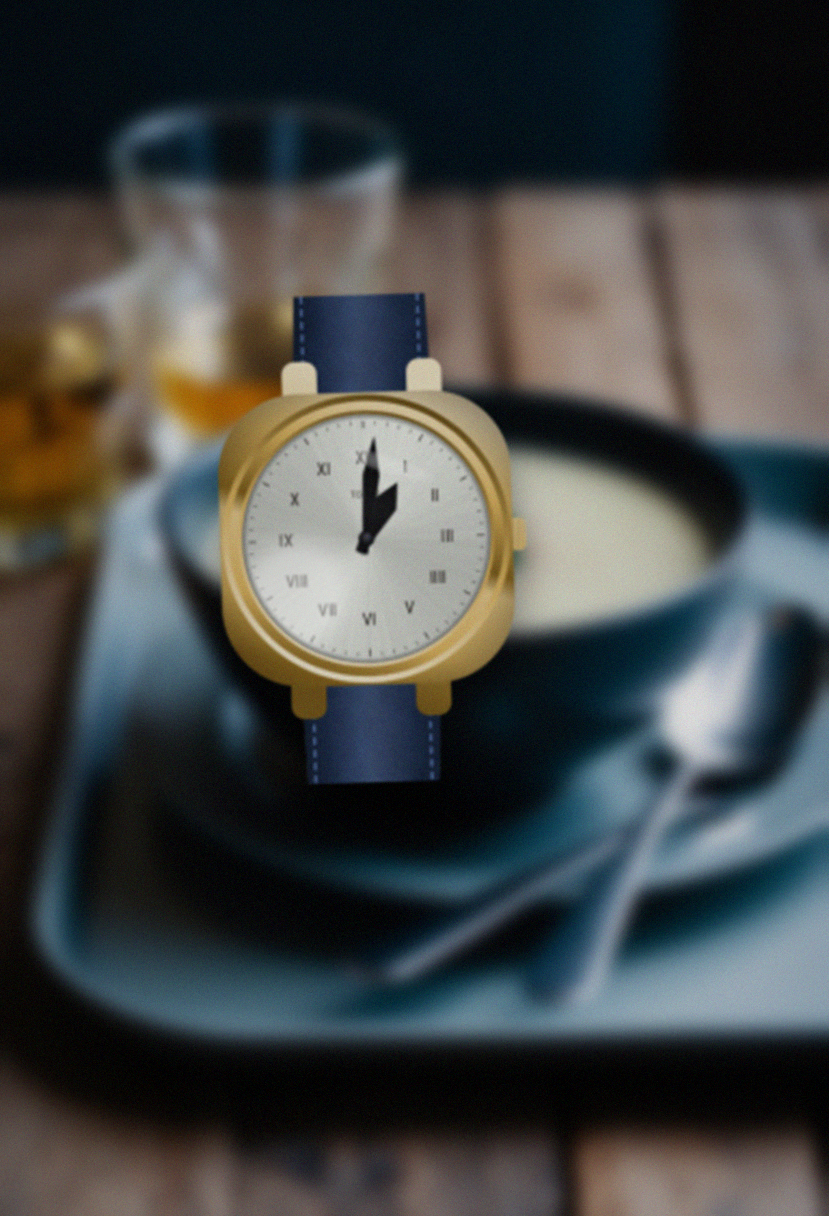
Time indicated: 1:01
